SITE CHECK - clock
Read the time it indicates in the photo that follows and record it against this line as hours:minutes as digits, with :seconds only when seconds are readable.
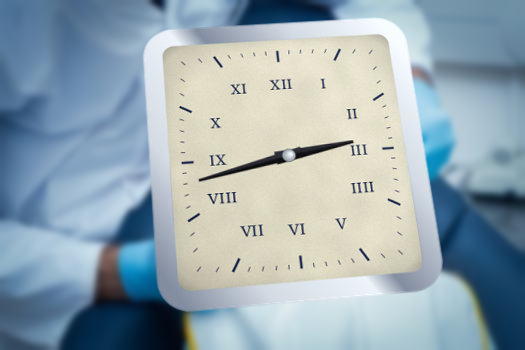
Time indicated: 2:43
